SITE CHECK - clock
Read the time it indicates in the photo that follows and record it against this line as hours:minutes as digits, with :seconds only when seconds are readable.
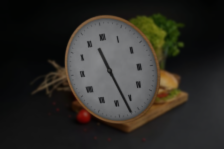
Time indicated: 11:27
